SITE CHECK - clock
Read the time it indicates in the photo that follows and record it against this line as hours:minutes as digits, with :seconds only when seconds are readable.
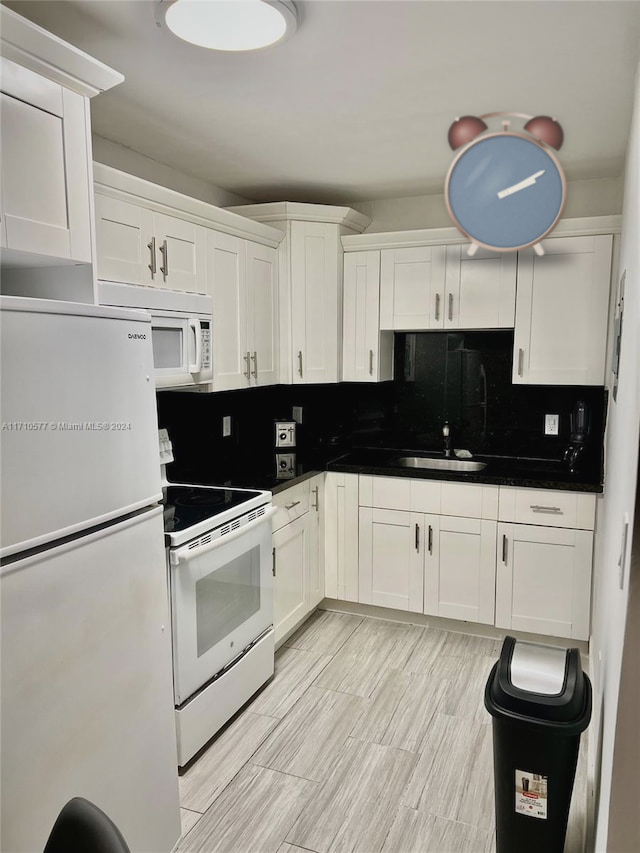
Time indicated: 2:10
